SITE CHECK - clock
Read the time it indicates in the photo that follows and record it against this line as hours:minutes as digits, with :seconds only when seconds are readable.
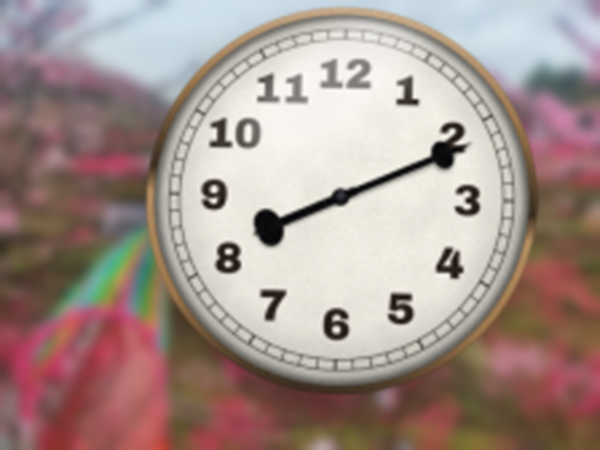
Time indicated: 8:11
